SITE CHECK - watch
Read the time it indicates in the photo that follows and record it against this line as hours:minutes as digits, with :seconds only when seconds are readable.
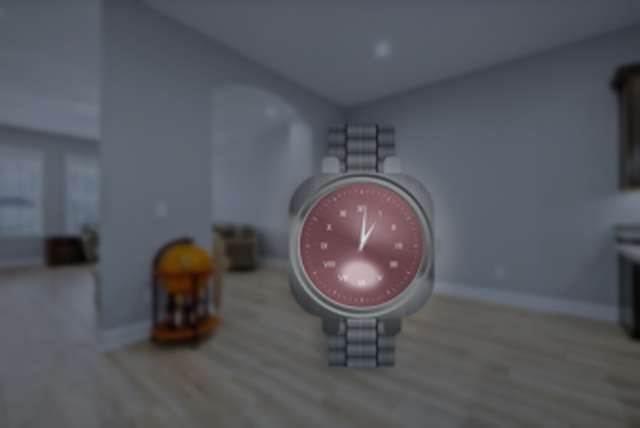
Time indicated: 1:01
